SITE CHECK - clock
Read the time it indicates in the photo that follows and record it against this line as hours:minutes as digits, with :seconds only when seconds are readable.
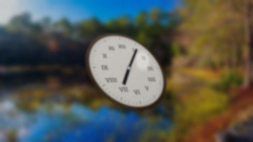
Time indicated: 7:06
